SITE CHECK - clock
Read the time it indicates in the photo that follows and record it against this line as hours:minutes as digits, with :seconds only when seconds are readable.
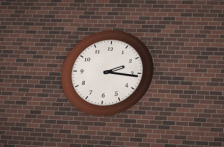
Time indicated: 2:16
